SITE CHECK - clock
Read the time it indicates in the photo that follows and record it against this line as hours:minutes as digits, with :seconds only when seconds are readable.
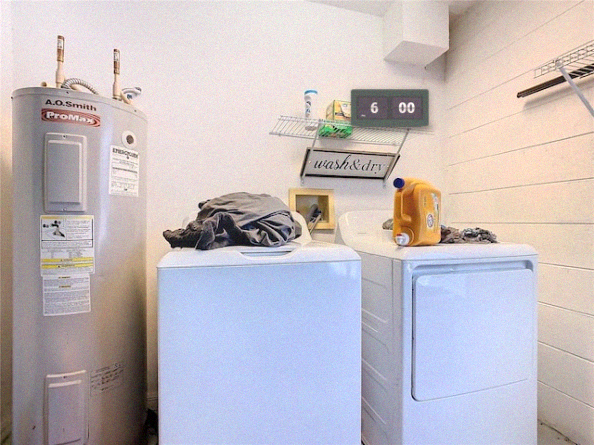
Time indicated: 6:00
